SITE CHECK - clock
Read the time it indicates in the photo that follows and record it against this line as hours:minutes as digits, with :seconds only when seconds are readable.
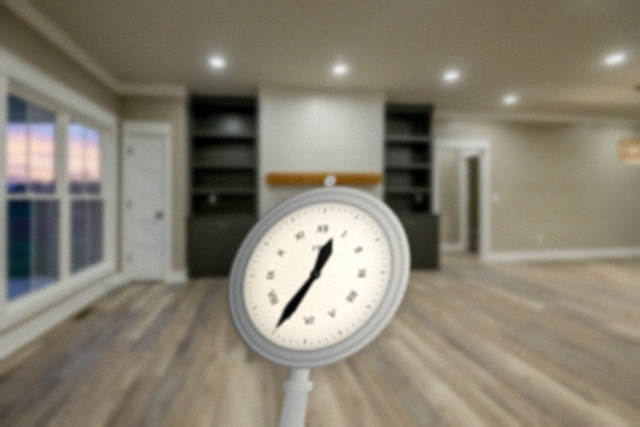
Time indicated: 12:35
